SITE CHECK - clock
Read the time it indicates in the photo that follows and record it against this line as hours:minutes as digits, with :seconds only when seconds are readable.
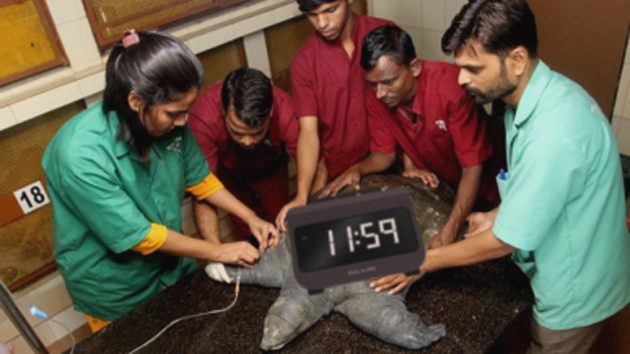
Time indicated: 11:59
